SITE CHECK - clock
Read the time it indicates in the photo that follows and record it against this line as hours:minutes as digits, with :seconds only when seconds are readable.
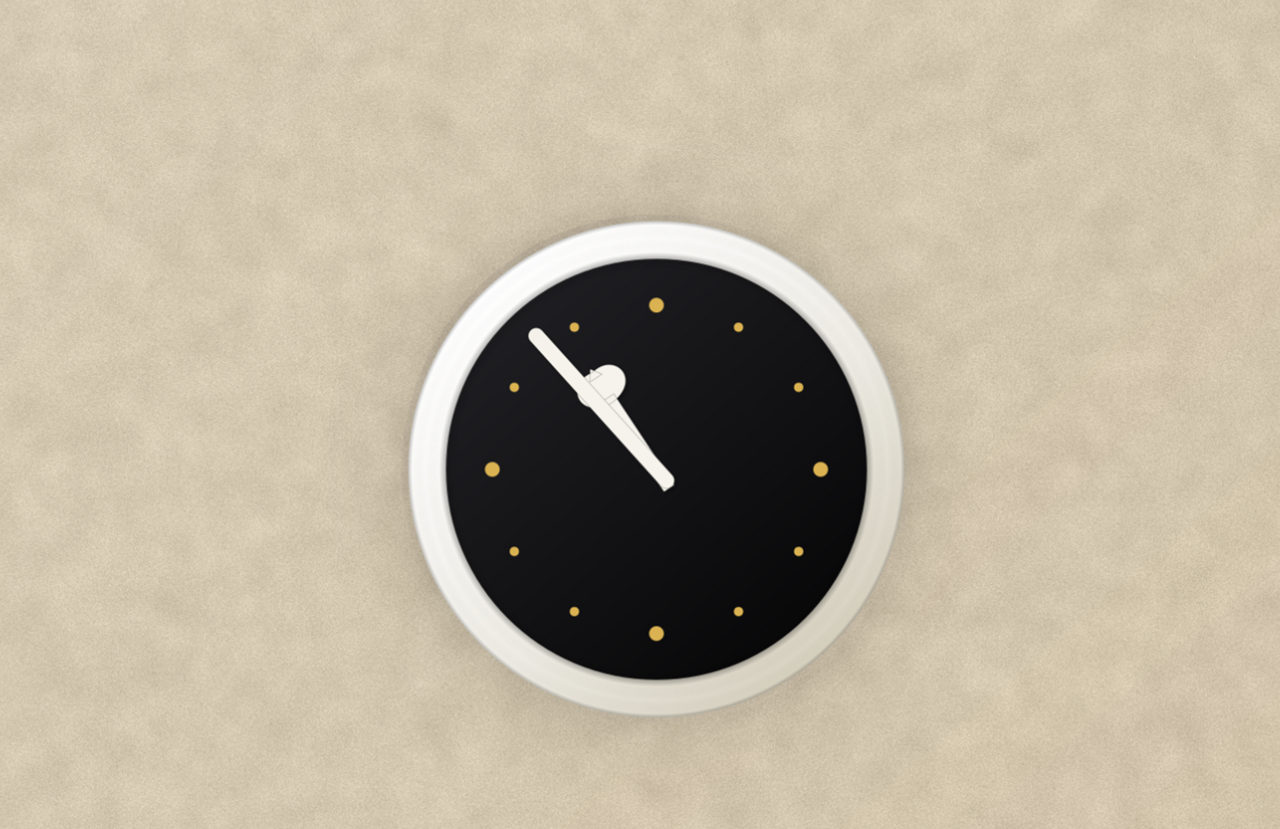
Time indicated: 10:53
